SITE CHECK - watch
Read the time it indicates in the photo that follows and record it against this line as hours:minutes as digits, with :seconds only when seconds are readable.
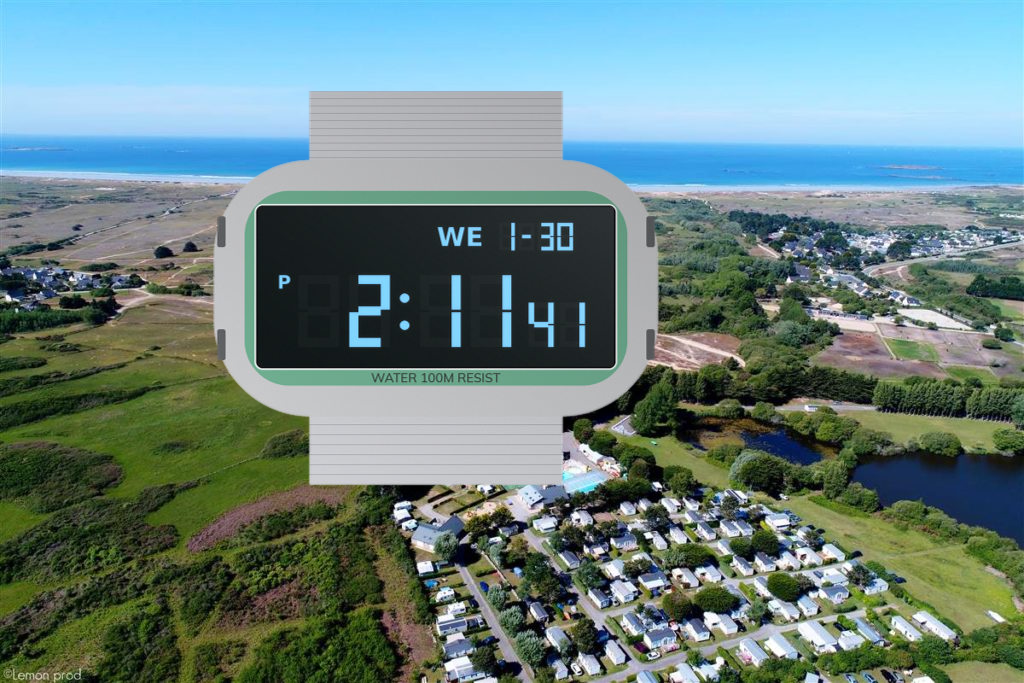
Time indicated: 2:11:41
